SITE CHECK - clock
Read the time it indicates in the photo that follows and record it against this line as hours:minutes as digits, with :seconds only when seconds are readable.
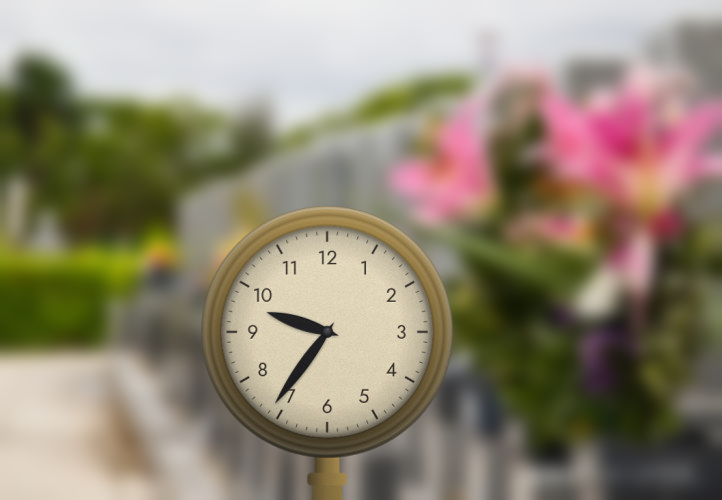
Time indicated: 9:36
